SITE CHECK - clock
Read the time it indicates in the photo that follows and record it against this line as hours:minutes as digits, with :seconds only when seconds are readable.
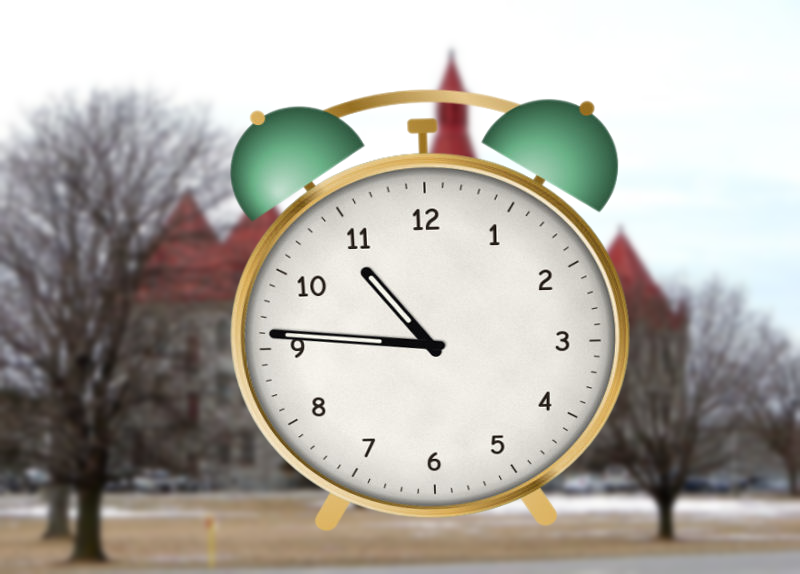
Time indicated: 10:46
